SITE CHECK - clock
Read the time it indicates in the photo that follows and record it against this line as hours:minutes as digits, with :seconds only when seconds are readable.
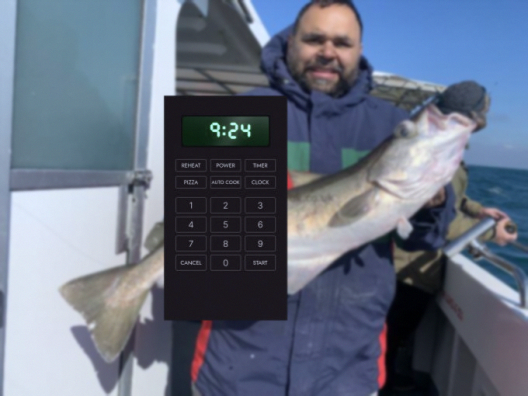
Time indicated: 9:24
